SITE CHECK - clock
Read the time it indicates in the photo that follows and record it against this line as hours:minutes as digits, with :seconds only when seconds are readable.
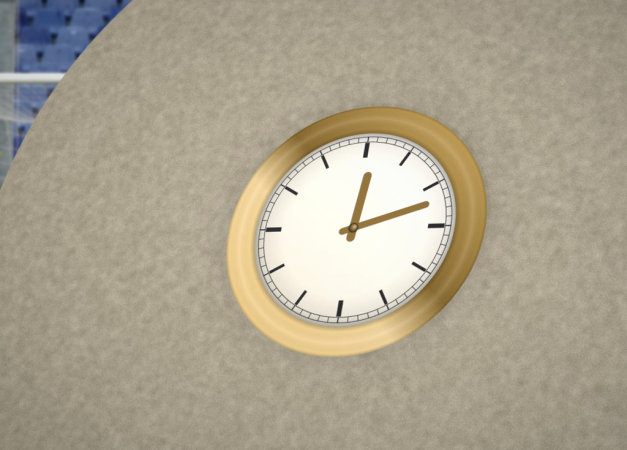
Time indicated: 12:12
